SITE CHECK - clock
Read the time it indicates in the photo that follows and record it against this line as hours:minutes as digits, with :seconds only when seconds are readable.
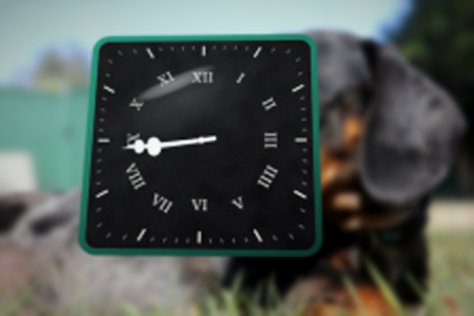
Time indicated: 8:44
